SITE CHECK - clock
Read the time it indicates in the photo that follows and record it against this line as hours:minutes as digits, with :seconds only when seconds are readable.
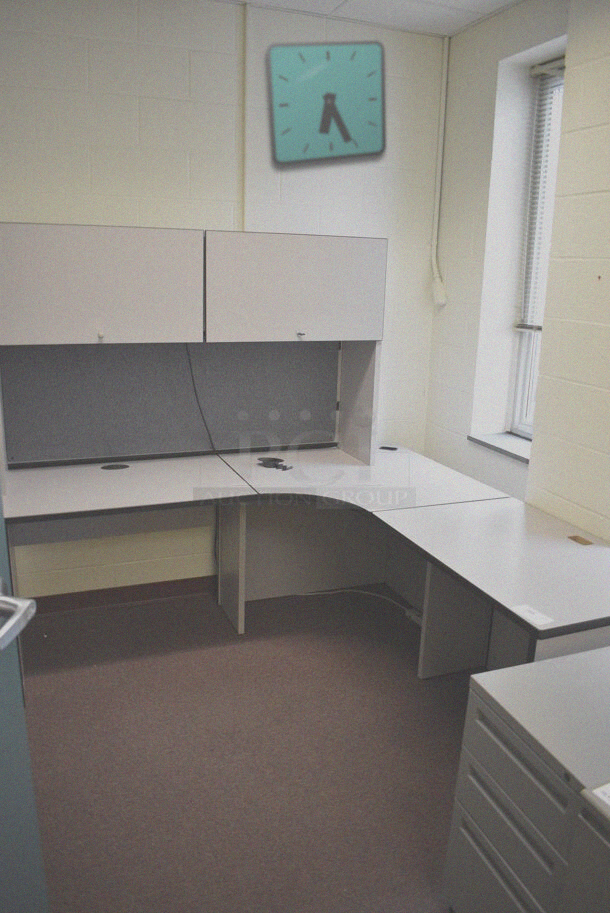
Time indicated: 6:26
